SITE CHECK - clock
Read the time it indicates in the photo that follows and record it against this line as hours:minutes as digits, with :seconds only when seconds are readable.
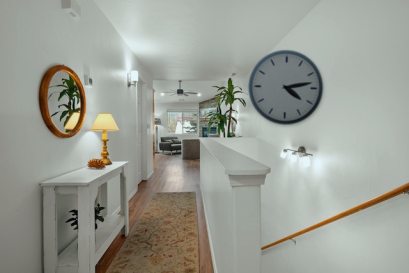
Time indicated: 4:13
